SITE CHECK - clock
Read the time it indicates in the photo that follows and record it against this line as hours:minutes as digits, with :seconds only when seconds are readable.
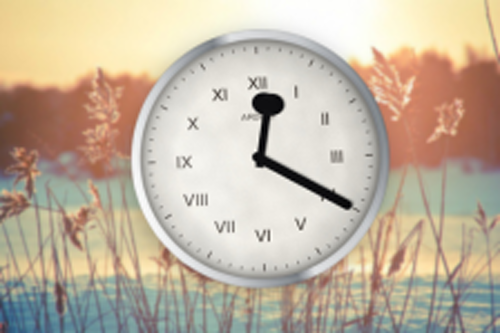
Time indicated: 12:20
